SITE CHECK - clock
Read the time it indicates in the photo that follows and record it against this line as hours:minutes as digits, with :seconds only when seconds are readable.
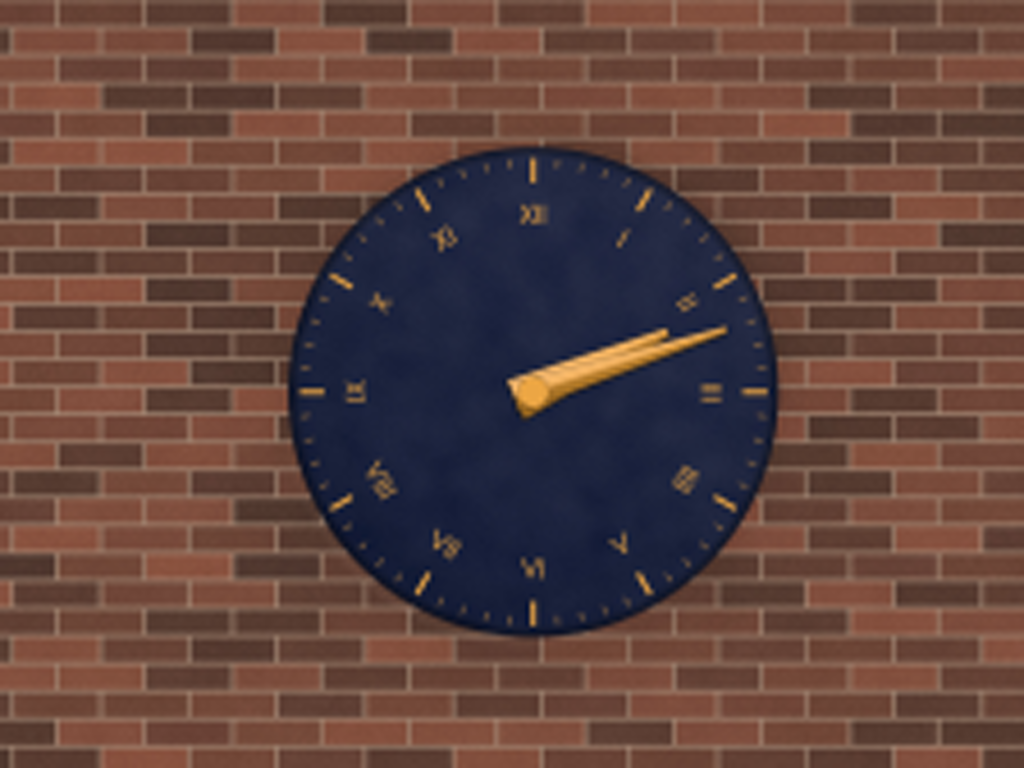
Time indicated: 2:12
